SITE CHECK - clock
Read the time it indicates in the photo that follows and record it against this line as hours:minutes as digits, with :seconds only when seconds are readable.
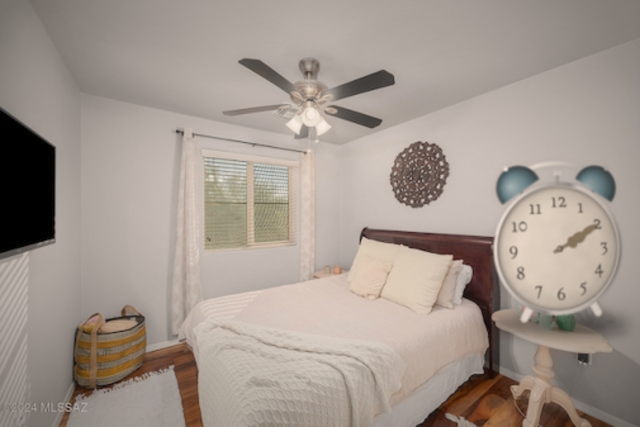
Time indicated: 2:10
